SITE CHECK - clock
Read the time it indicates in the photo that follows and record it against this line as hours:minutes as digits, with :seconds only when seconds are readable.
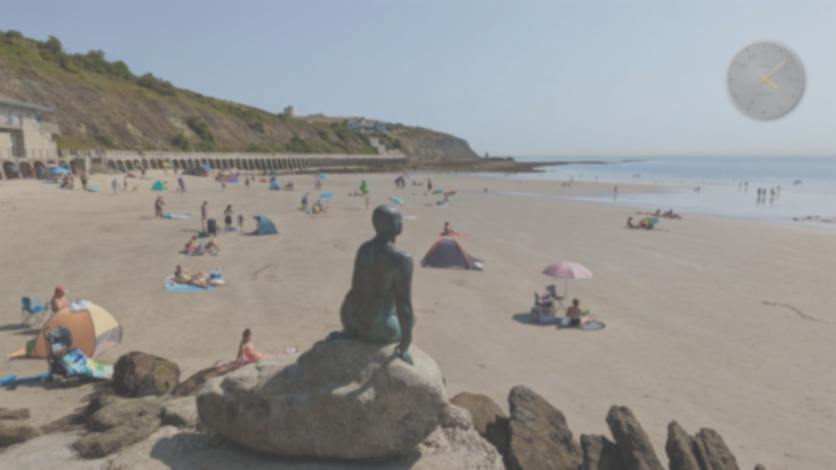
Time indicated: 4:08
